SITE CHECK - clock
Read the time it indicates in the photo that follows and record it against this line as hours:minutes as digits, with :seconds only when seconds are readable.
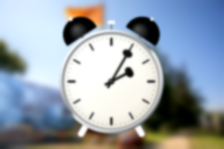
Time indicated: 2:05
